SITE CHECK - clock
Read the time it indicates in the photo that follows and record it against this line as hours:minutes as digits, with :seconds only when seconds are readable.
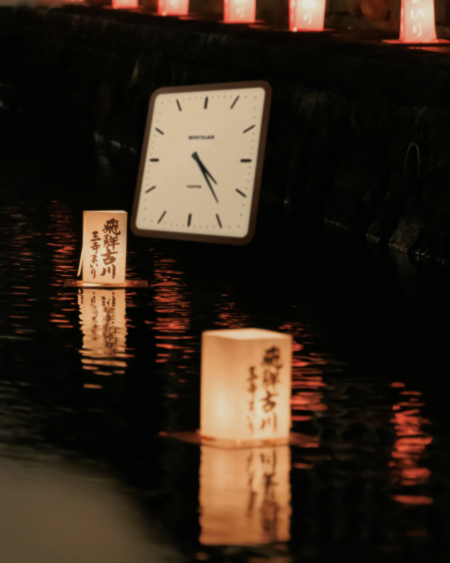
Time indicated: 4:24
